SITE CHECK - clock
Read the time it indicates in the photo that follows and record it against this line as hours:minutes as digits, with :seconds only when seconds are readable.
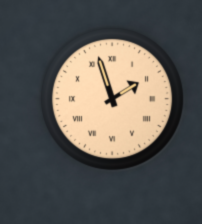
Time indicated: 1:57
